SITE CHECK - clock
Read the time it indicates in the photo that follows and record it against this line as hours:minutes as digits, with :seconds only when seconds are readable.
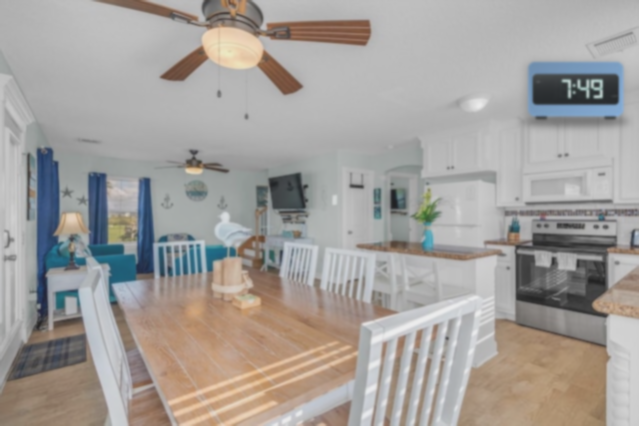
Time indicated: 7:49
